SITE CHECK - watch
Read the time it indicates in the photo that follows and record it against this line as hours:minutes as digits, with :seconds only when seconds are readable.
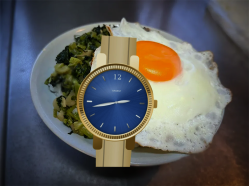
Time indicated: 2:43
